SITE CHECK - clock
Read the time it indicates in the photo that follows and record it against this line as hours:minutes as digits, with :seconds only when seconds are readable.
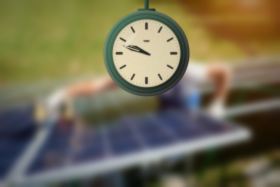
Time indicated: 9:48
